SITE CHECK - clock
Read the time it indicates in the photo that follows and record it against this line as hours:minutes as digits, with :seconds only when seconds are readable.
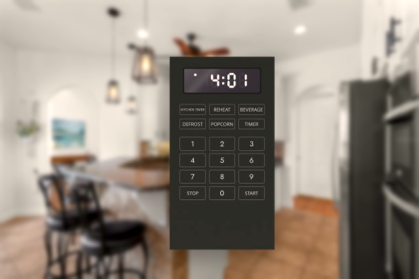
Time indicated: 4:01
